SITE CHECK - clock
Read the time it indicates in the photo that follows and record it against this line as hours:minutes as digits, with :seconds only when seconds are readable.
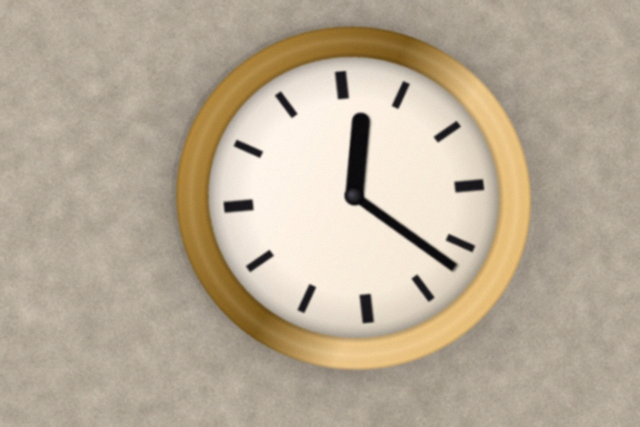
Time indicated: 12:22
